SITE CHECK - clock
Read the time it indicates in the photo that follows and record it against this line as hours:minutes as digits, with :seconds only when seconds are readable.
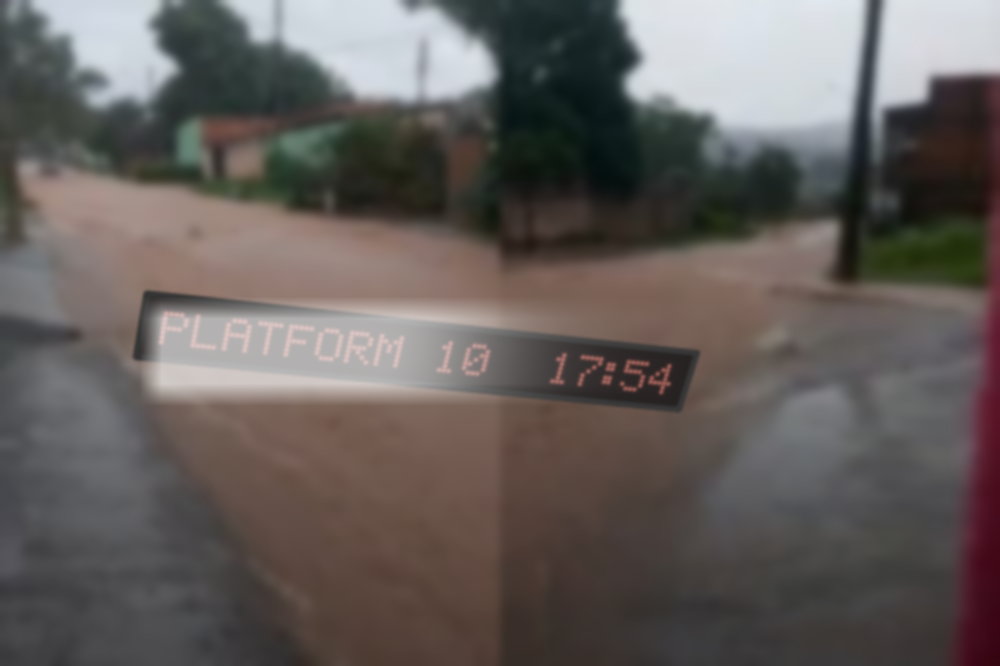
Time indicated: 17:54
